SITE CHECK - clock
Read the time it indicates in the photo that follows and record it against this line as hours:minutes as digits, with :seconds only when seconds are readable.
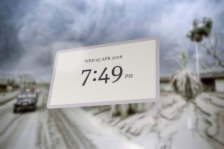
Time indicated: 7:49
